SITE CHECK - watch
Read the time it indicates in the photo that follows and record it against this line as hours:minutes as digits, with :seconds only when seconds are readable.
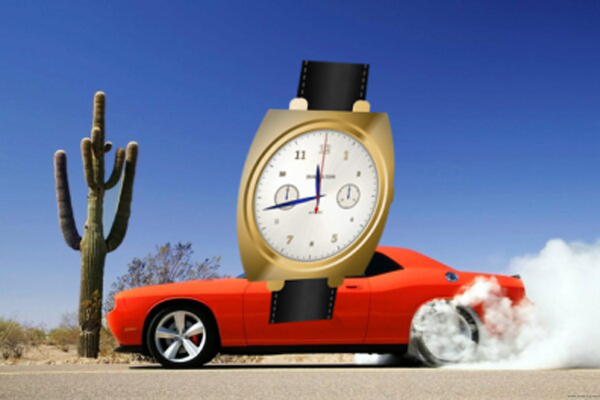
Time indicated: 11:43
